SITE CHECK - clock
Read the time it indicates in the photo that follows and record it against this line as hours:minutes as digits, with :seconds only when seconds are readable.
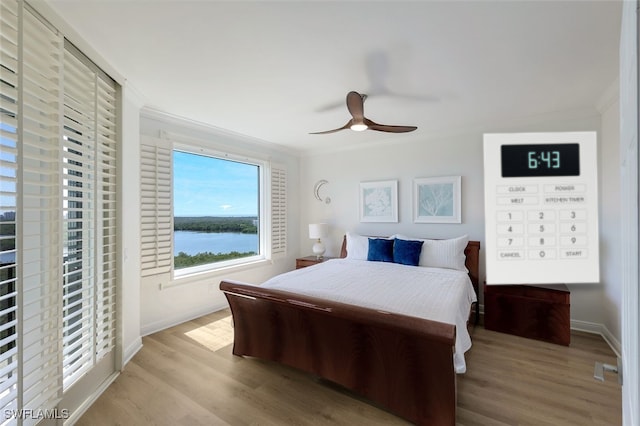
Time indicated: 6:43
